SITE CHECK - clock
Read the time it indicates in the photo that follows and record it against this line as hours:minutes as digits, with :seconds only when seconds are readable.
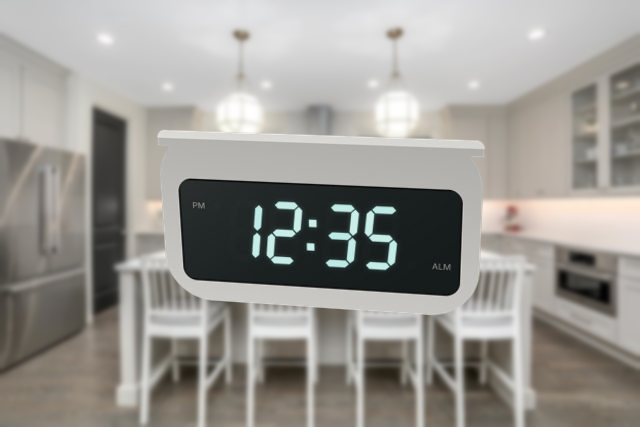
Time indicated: 12:35
